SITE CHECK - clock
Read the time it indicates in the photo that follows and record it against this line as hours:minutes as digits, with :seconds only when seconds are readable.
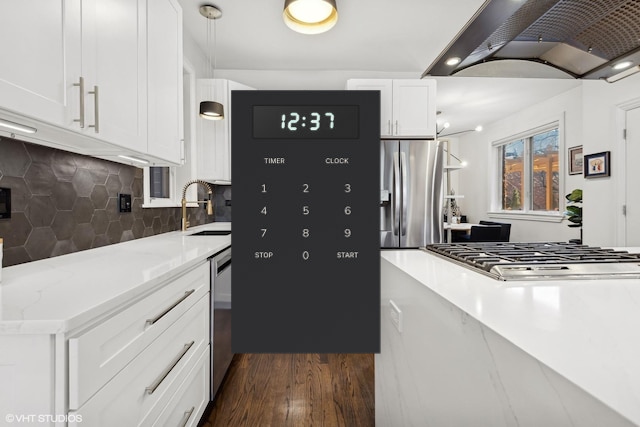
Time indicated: 12:37
